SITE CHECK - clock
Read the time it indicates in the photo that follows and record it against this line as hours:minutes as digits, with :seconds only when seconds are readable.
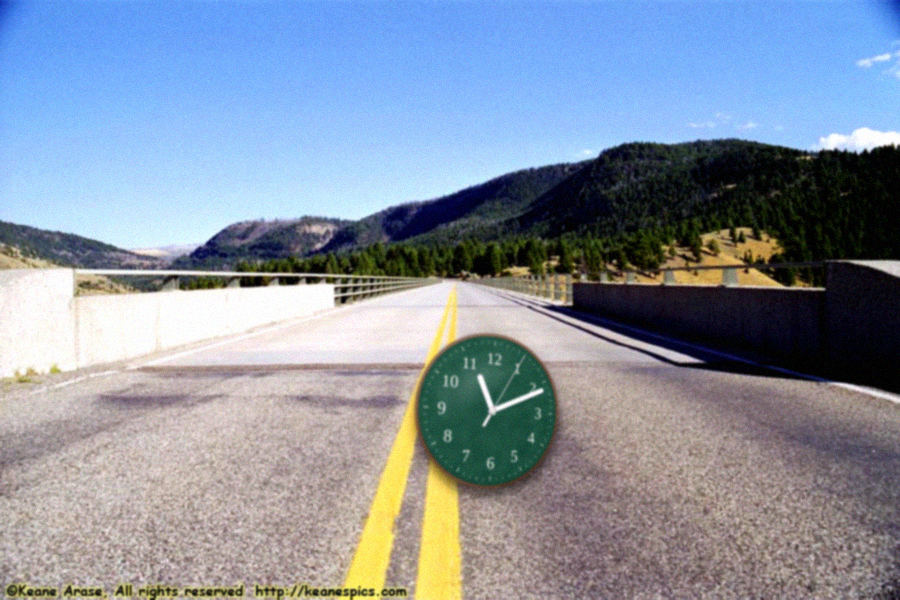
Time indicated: 11:11:05
